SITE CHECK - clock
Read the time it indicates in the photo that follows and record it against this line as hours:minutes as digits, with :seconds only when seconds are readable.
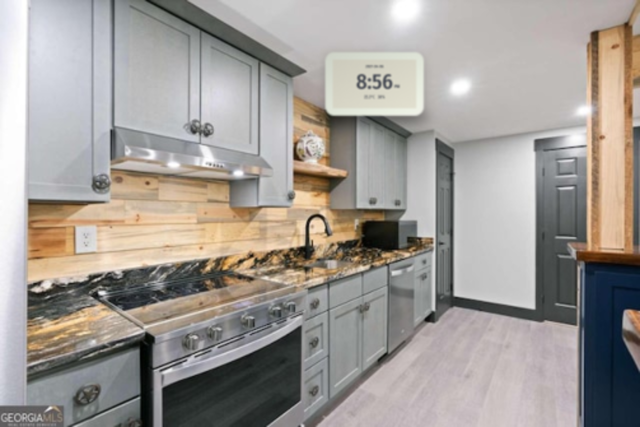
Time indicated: 8:56
